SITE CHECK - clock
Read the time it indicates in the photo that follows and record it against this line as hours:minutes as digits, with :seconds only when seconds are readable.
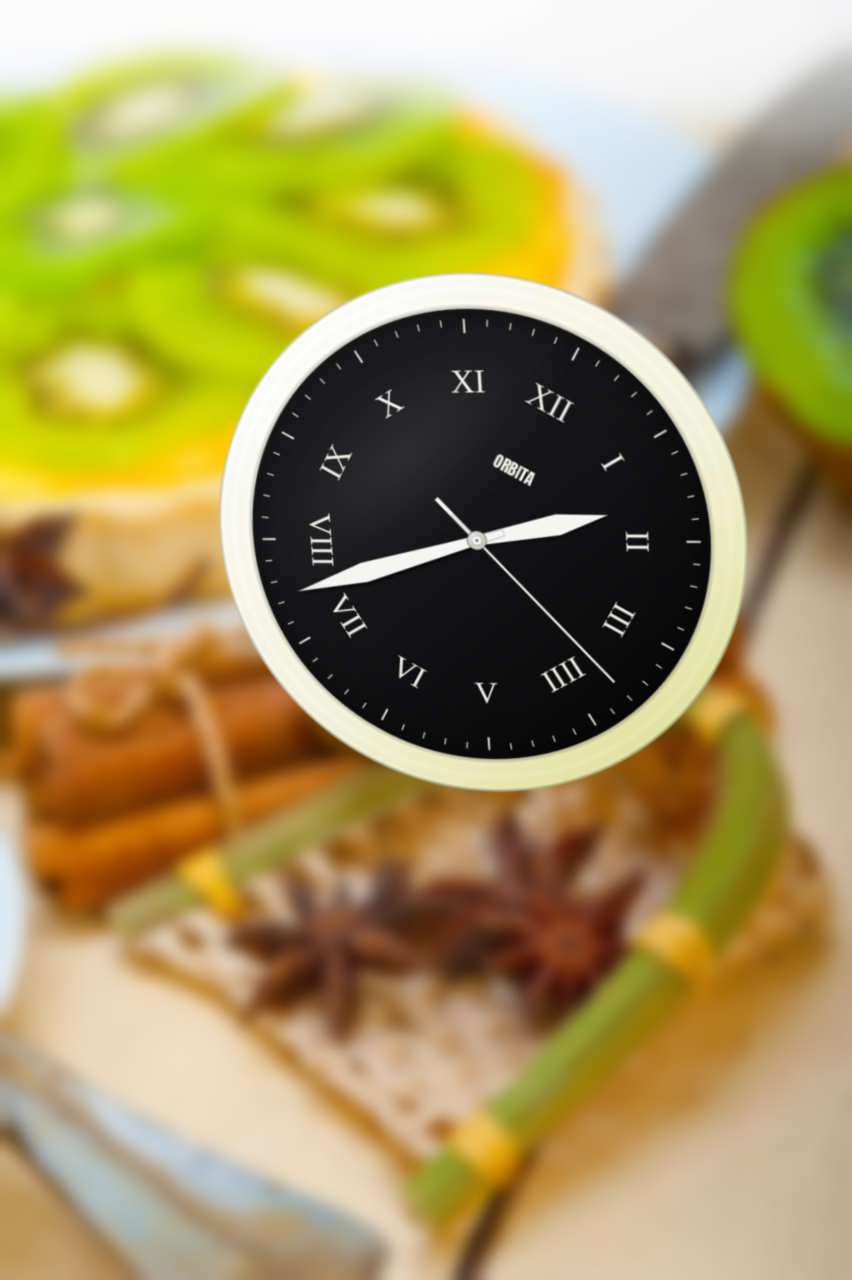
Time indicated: 1:37:18
